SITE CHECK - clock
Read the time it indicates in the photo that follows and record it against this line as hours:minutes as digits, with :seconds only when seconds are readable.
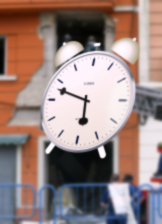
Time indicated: 5:48
